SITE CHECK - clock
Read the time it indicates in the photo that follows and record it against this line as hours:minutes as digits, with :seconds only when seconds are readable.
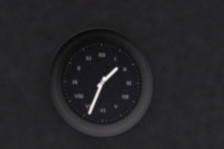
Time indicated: 1:34
